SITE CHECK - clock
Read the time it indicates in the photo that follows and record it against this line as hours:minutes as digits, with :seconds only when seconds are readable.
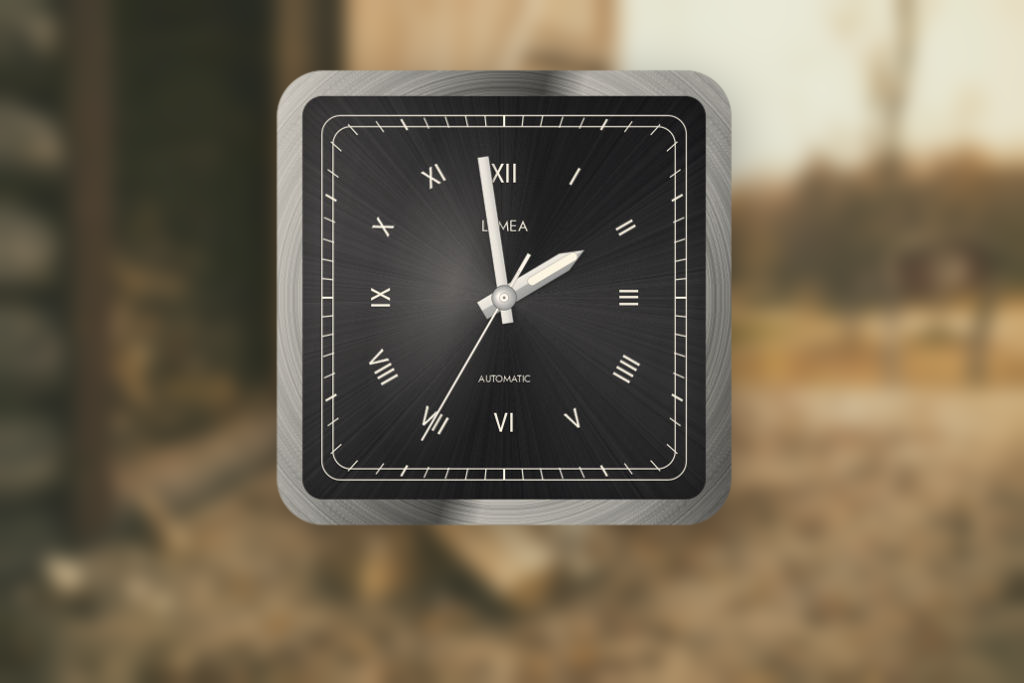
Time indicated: 1:58:35
